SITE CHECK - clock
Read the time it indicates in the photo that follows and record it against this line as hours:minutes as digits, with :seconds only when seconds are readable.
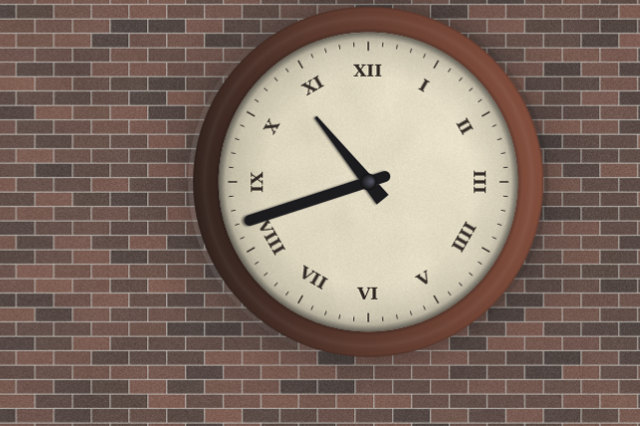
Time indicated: 10:42
